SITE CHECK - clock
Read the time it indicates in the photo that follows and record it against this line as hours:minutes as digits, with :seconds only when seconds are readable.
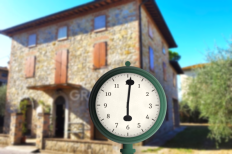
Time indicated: 6:01
